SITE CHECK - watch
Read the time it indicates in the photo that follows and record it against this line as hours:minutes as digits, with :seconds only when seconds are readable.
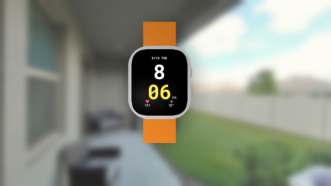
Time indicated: 8:06
